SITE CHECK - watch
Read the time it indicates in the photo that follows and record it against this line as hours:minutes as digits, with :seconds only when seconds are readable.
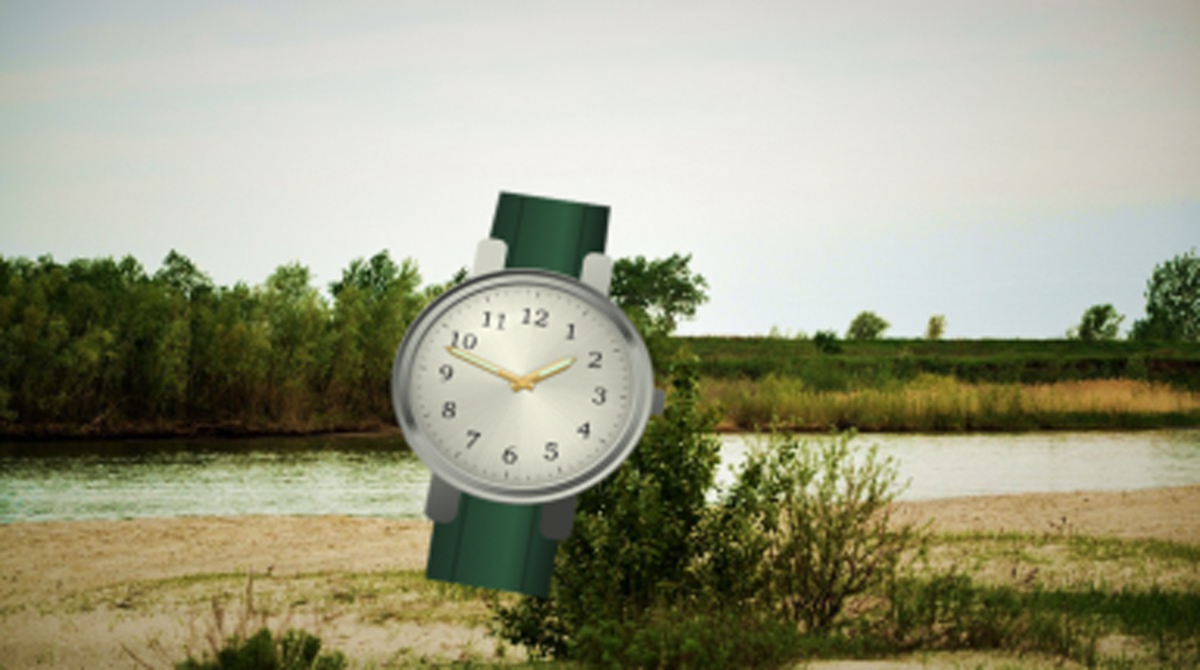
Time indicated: 1:48
